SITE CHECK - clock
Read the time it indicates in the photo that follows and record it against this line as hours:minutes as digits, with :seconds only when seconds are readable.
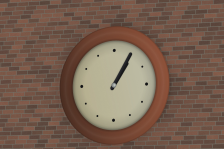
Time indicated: 1:05
